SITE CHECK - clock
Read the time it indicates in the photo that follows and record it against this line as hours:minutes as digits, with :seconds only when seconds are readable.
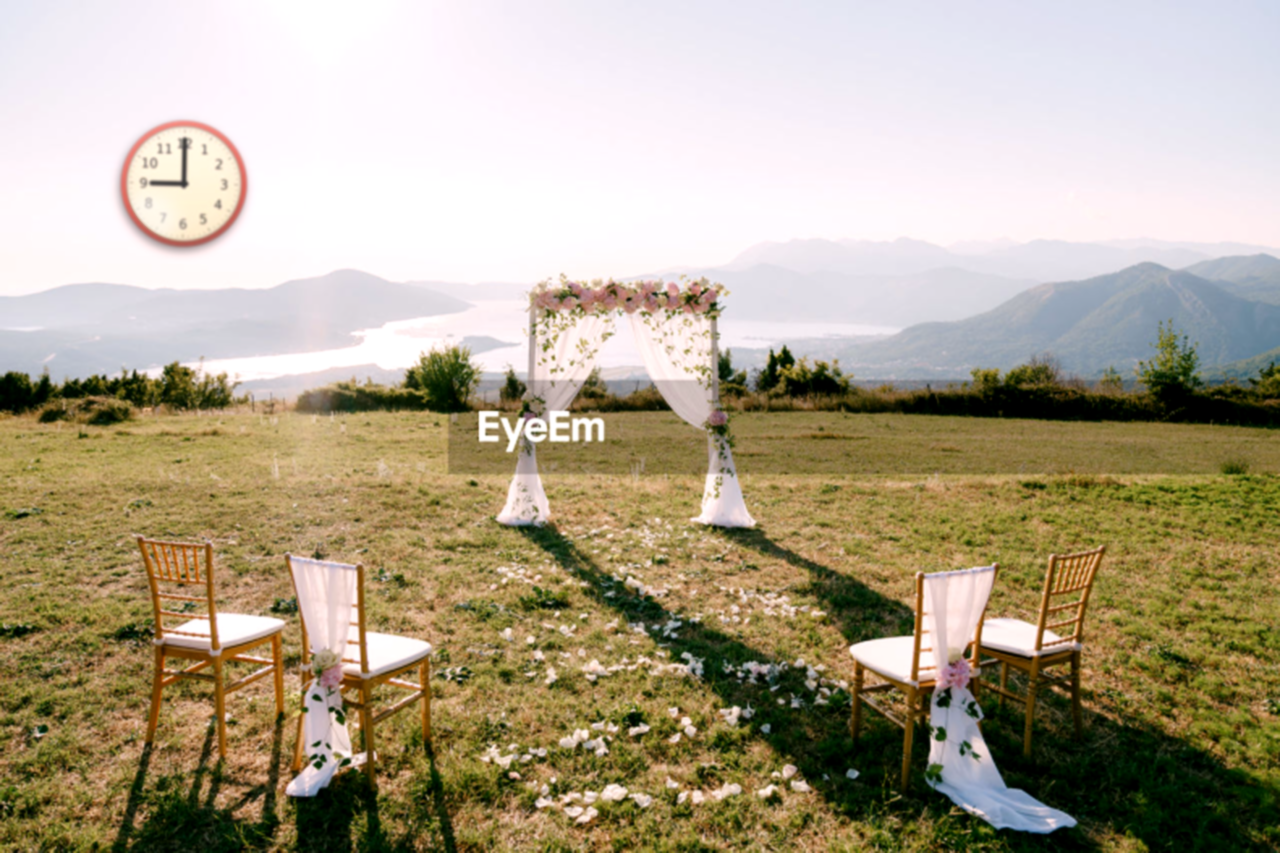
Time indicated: 9:00
